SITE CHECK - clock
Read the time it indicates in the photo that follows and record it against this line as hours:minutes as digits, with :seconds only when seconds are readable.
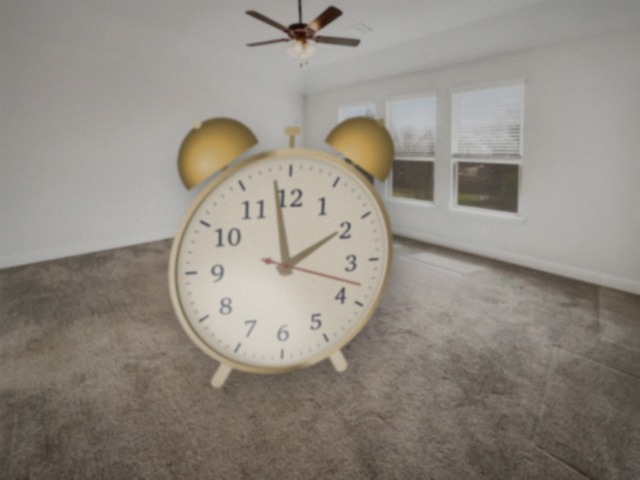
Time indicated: 1:58:18
